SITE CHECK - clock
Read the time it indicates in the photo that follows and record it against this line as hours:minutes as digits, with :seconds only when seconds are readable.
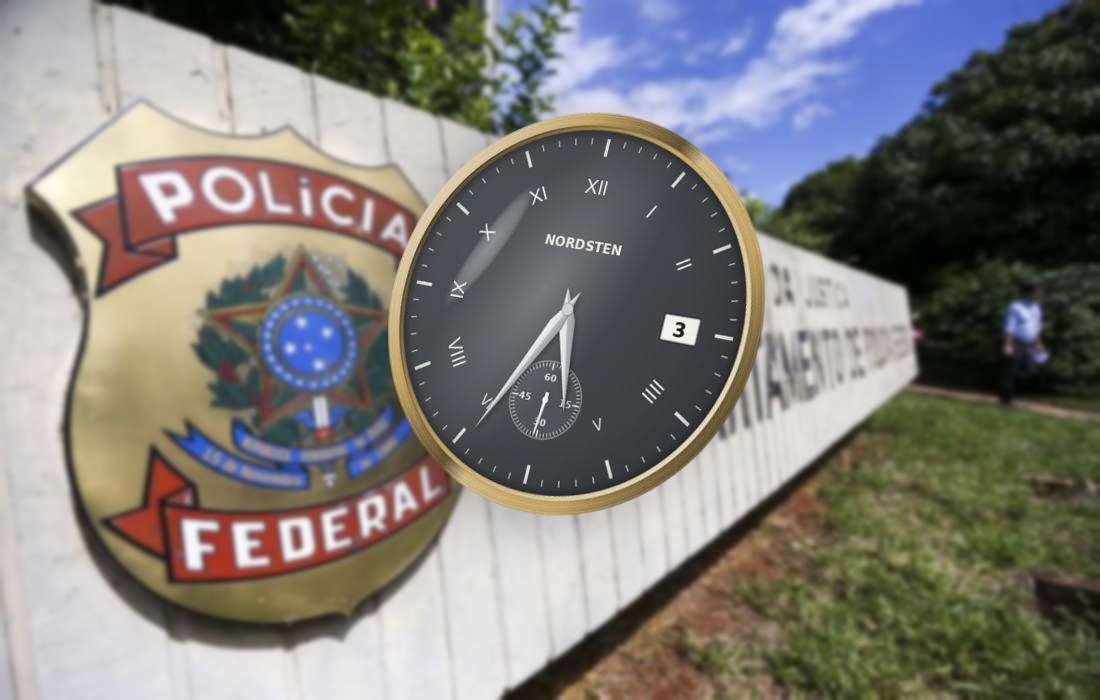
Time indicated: 5:34:31
